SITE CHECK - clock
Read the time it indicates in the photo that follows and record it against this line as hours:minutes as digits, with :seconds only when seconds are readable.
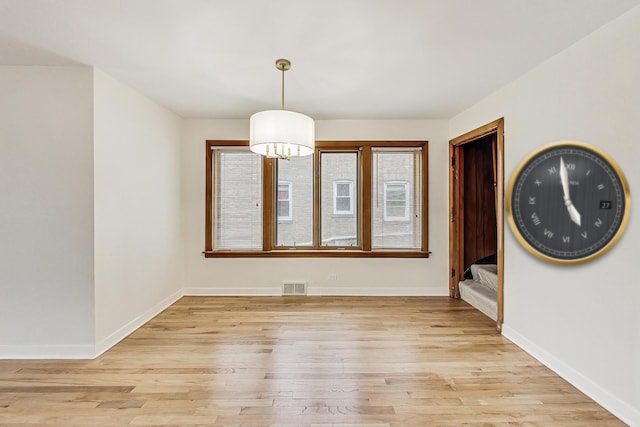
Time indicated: 4:58
